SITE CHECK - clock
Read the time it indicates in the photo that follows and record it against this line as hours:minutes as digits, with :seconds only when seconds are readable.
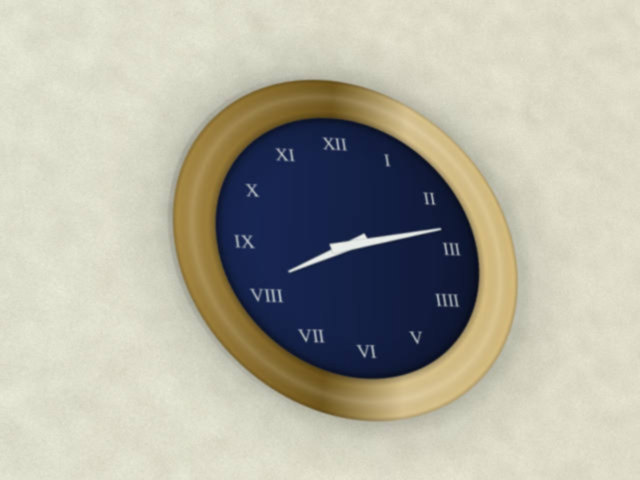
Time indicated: 8:13
